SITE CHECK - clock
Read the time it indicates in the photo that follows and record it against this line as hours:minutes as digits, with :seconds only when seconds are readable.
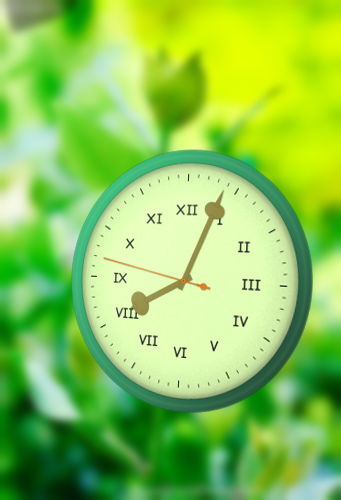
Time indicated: 8:03:47
